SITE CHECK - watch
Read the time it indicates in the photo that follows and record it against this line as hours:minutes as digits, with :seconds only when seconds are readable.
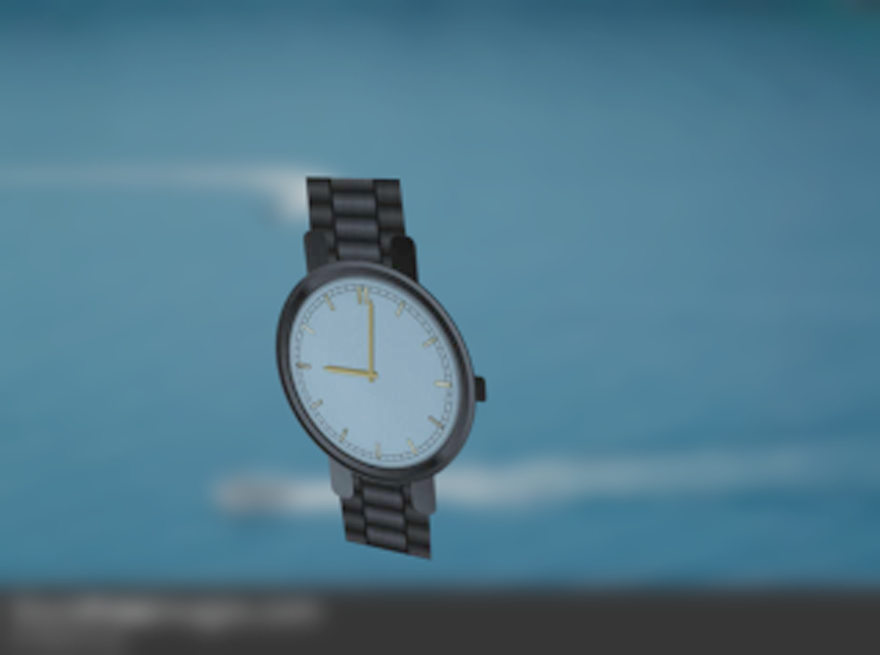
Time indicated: 9:01
